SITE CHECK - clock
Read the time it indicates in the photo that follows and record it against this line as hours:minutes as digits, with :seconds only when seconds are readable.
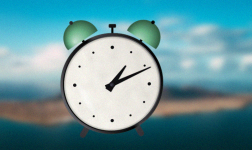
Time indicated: 1:11
